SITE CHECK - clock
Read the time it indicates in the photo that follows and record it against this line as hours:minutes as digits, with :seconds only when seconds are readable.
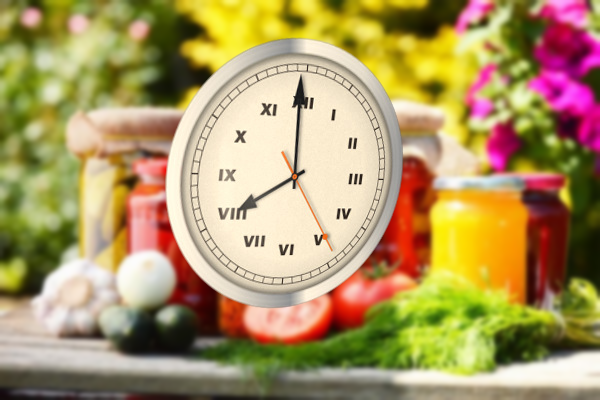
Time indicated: 7:59:24
